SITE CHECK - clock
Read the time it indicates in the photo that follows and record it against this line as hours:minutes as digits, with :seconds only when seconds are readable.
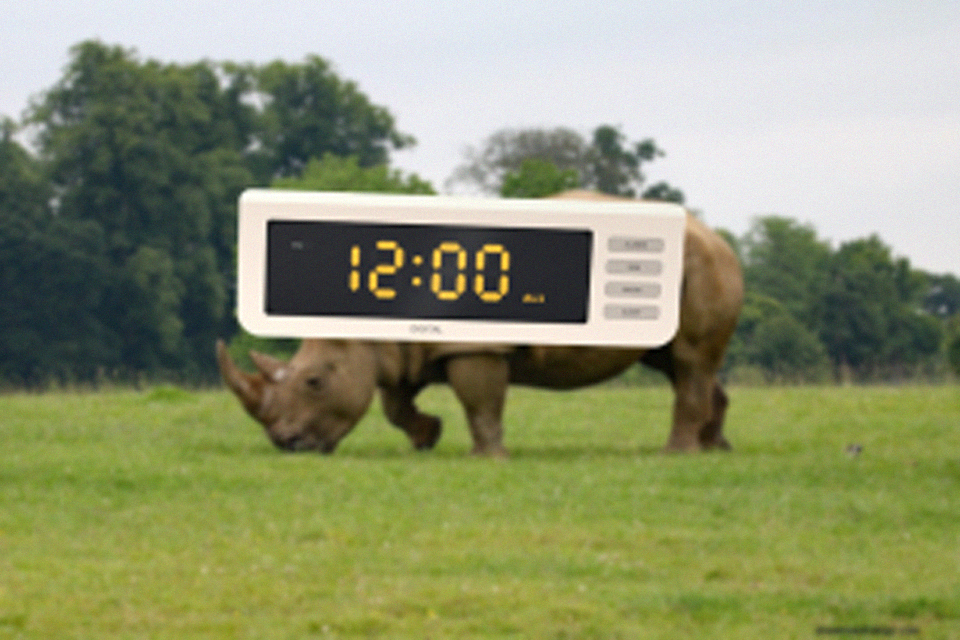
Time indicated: 12:00
